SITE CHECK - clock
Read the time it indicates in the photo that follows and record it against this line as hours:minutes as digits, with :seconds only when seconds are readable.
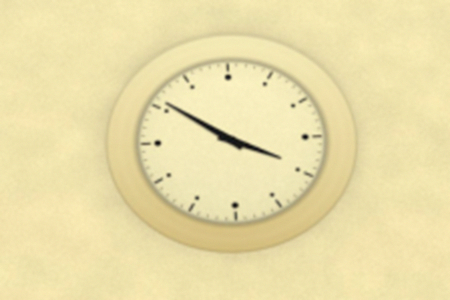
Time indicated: 3:51
